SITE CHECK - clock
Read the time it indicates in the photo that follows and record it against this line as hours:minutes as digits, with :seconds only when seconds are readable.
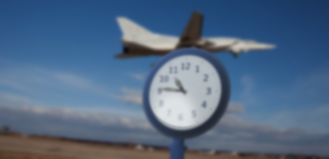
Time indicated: 10:46
